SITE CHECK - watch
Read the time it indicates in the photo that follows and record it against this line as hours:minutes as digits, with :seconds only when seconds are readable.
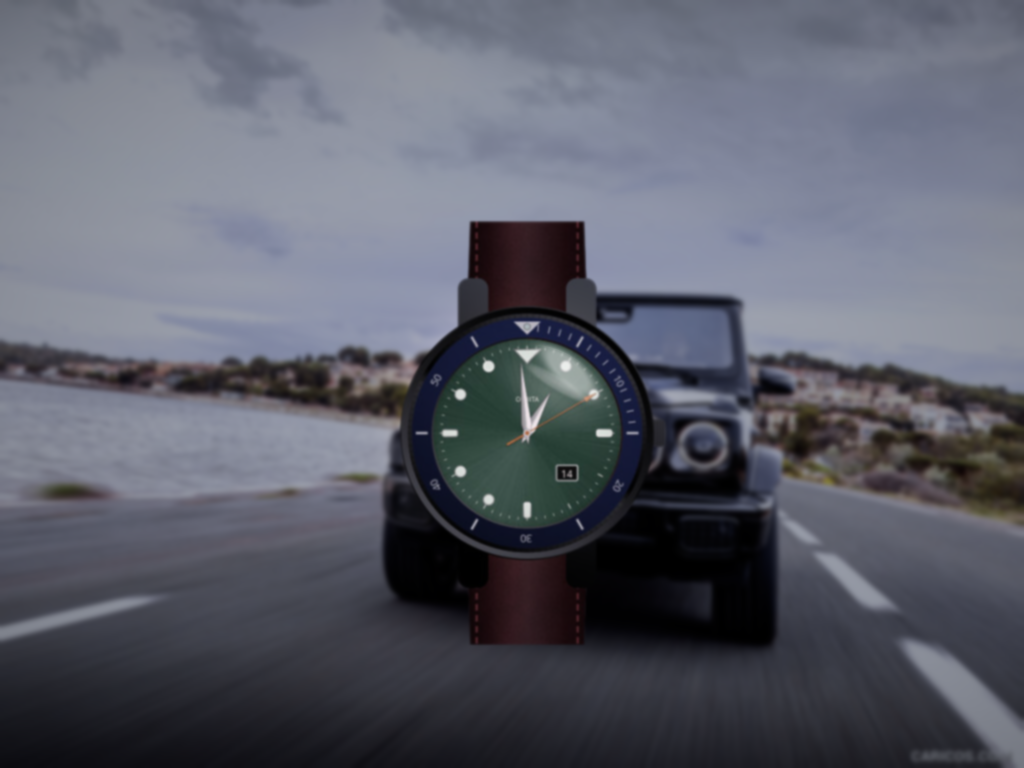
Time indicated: 12:59:10
